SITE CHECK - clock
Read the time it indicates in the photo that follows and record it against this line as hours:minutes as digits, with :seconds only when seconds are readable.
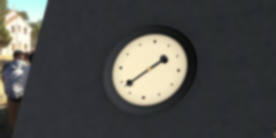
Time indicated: 1:38
